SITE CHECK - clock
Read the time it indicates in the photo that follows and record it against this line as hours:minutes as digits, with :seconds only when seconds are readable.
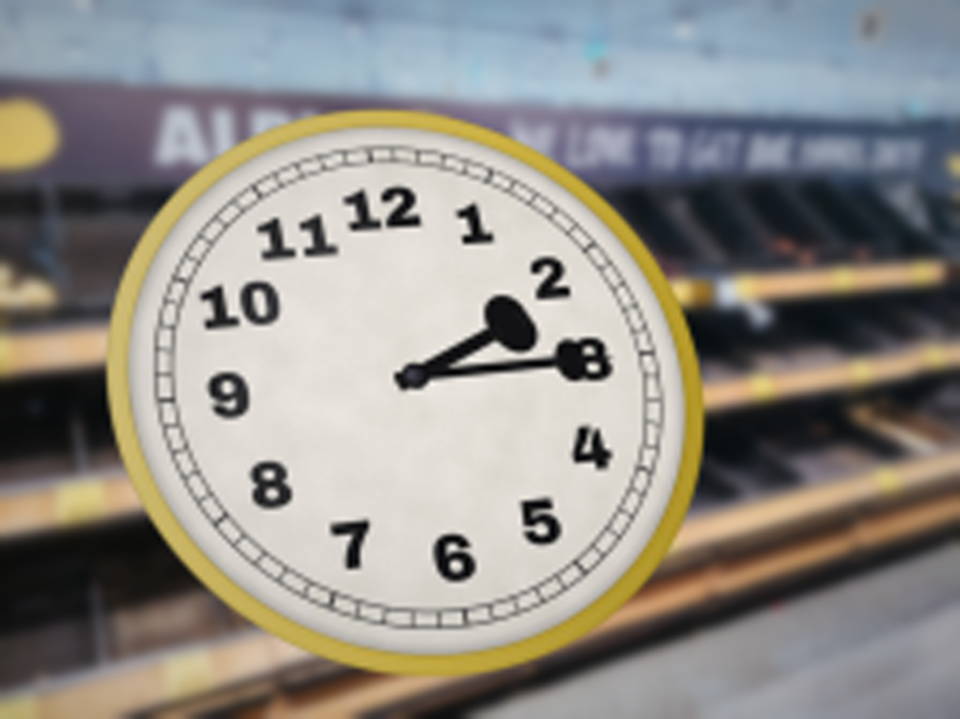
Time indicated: 2:15
